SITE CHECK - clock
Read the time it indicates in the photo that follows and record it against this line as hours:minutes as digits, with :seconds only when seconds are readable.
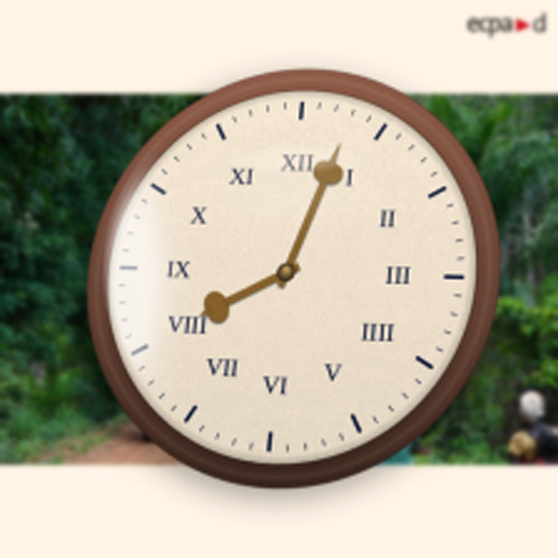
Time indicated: 8:03
